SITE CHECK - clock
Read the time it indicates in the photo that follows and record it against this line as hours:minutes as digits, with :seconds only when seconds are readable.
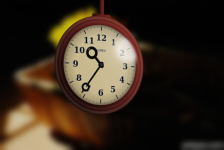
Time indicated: 10:36
